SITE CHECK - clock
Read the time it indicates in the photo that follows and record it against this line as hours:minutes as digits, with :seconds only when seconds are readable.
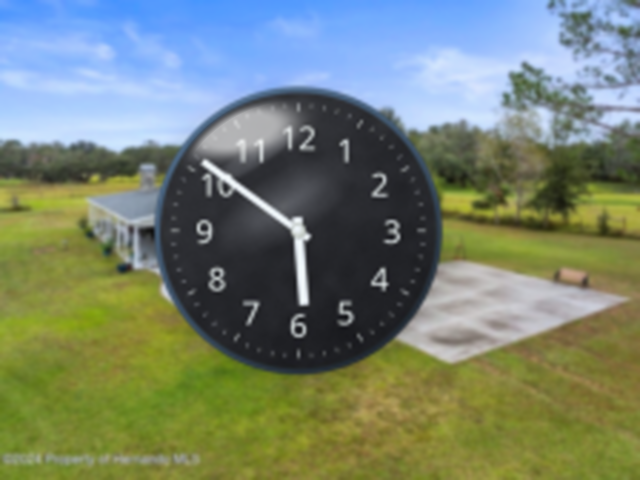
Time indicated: 5:51
